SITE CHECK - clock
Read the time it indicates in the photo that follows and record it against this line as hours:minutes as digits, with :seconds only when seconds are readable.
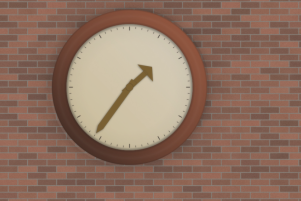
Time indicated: 1:36
